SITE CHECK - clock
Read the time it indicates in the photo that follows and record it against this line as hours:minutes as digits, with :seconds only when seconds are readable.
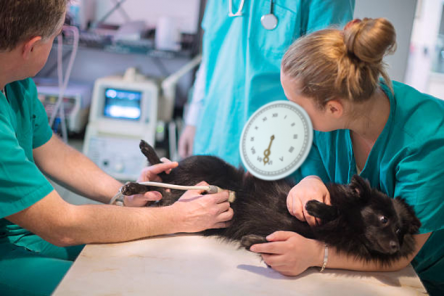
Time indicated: 6:32
